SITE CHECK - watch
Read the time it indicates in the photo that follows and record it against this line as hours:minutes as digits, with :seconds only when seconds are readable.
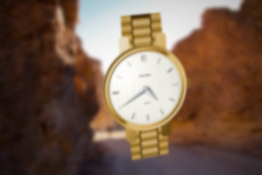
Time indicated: 4:40
